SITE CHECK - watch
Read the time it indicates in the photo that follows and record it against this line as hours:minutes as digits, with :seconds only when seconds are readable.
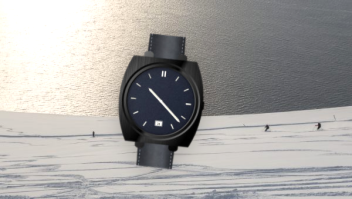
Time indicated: 10:22
